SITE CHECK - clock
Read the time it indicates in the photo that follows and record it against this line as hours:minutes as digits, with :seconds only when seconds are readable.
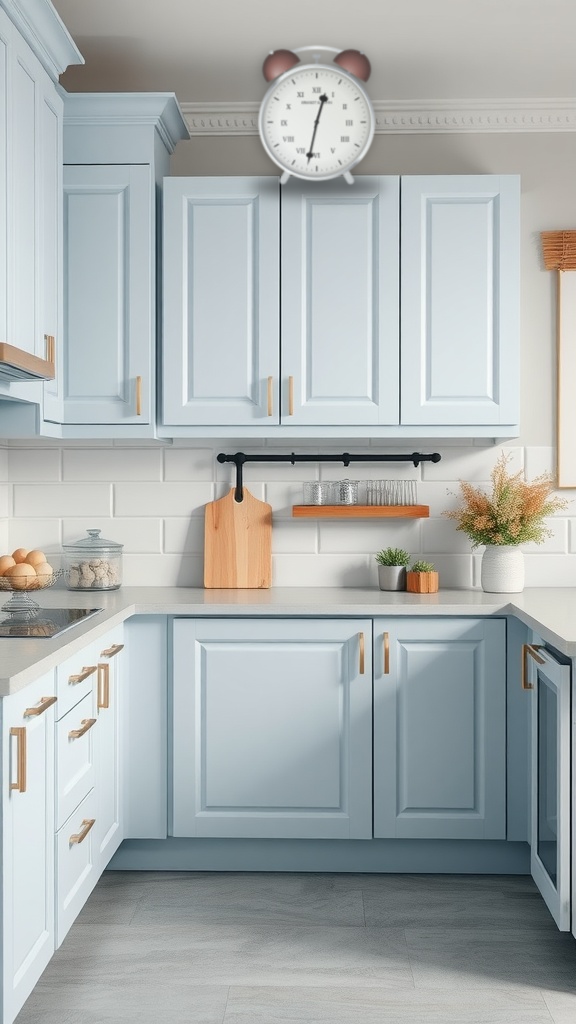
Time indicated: 12:32
